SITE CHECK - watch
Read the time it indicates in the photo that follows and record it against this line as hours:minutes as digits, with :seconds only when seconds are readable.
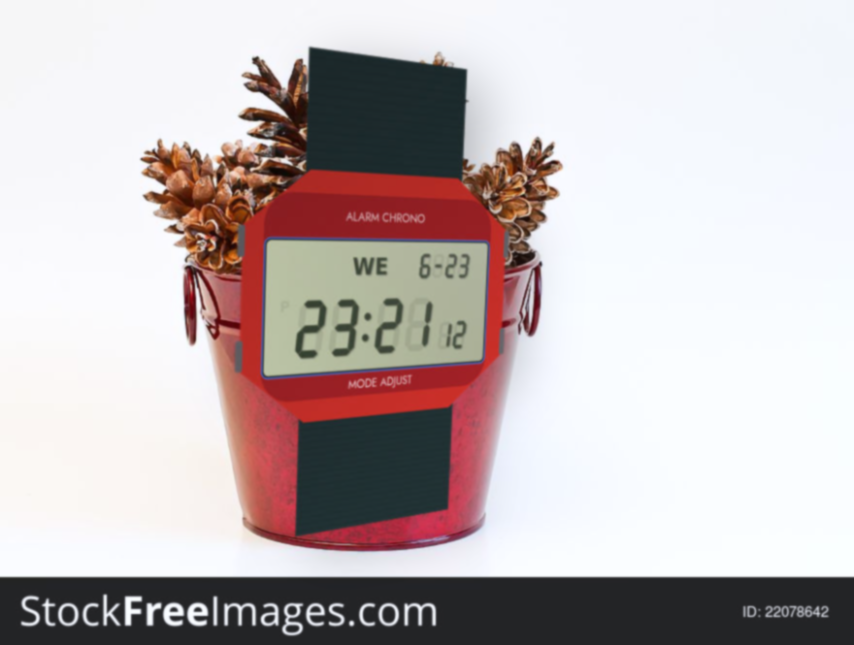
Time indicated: 23:21:12
